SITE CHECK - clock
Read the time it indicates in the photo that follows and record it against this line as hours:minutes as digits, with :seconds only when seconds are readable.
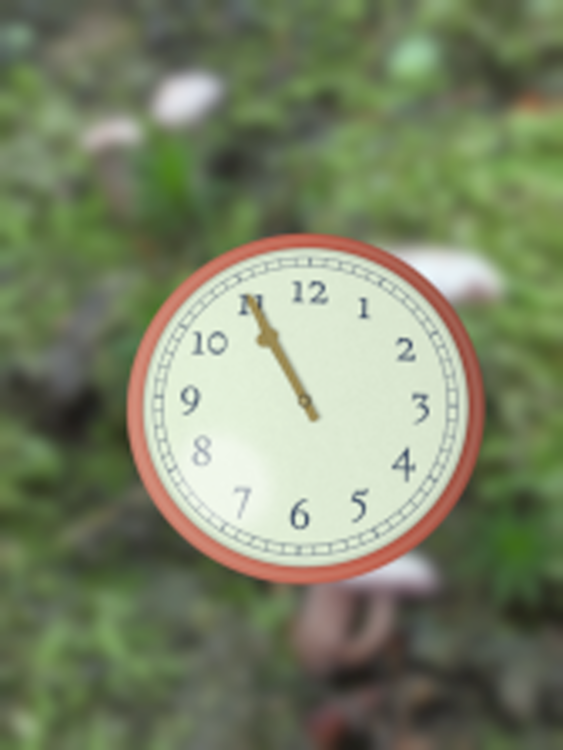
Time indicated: 10:55
